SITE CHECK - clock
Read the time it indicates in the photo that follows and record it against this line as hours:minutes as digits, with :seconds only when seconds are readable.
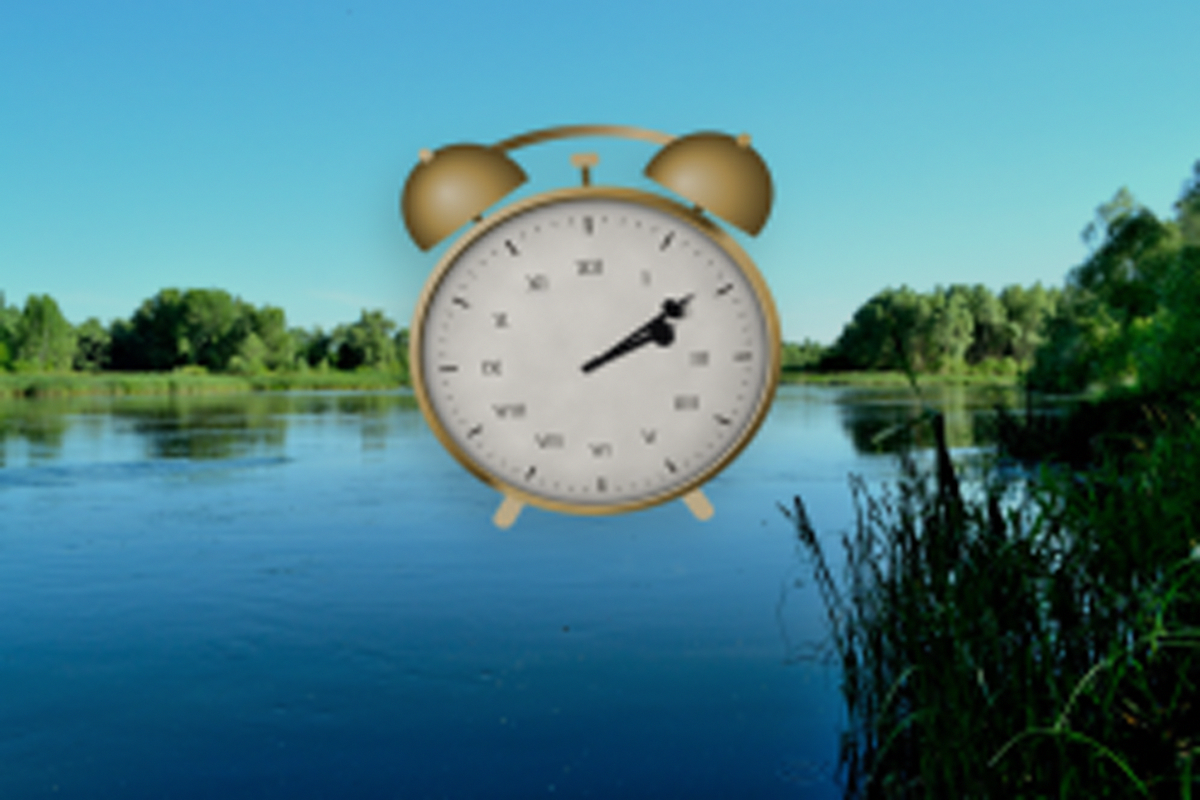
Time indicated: 2:09
